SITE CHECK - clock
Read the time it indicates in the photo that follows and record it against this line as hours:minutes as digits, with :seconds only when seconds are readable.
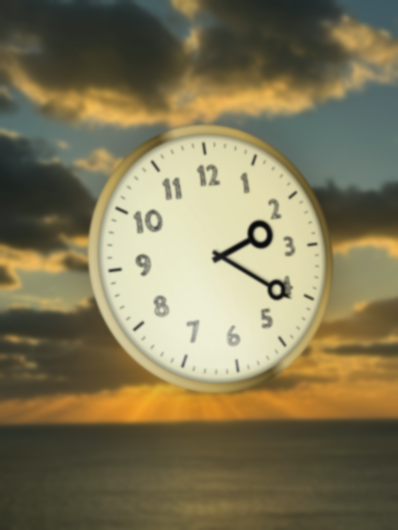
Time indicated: 2:21
